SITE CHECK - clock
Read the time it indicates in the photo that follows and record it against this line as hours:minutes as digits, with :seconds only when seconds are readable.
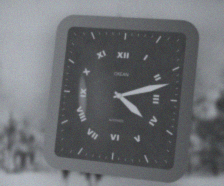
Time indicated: 4:12
